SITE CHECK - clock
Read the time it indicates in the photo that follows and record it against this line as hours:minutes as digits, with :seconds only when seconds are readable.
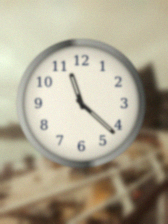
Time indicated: 11:22
